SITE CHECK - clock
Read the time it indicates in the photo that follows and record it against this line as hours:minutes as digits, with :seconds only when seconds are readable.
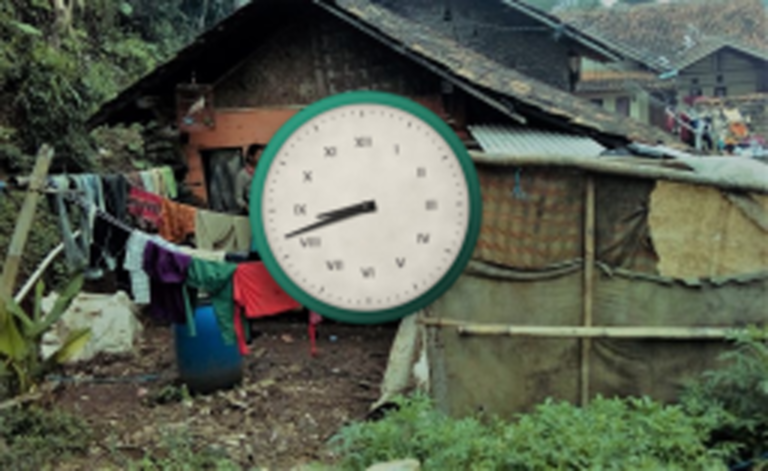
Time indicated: 8:42
